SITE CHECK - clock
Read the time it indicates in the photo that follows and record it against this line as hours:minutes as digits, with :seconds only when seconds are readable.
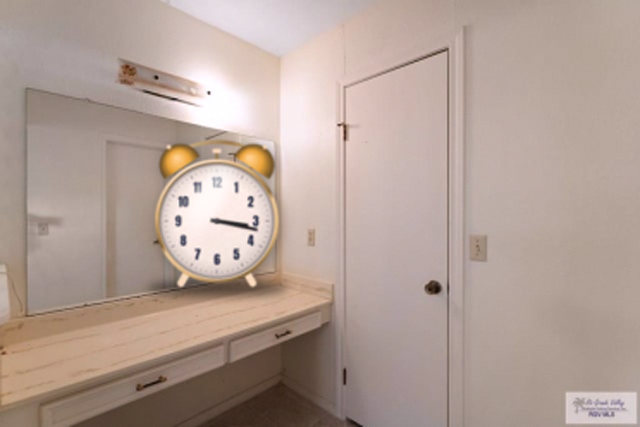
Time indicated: 3:17
